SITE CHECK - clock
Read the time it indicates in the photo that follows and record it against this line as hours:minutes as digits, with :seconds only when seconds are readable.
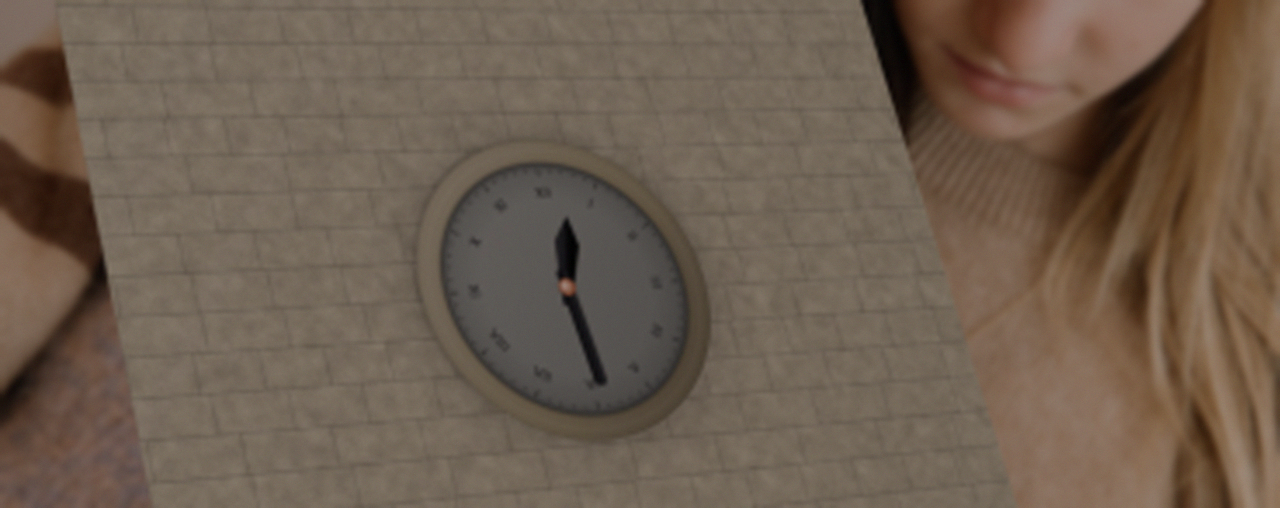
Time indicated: 12:29
